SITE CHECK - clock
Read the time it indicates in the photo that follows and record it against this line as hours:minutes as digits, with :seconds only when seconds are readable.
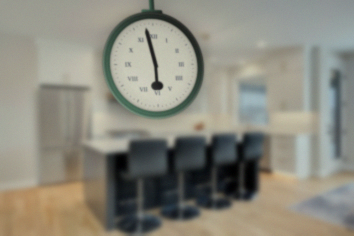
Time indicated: 5:58
